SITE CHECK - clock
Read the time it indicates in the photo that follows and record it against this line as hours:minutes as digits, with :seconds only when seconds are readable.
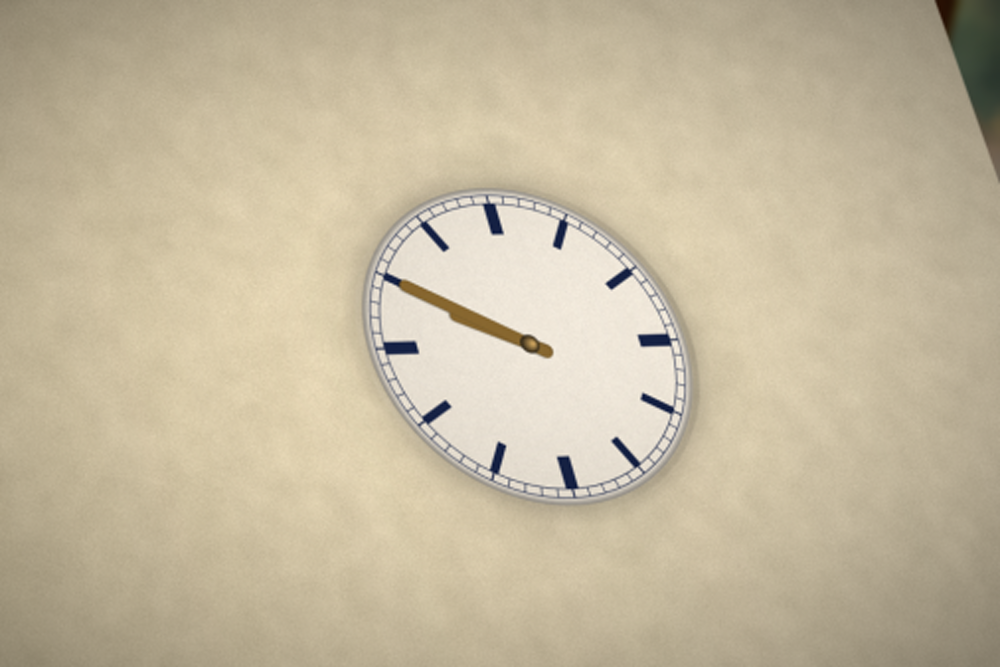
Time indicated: 9:50
